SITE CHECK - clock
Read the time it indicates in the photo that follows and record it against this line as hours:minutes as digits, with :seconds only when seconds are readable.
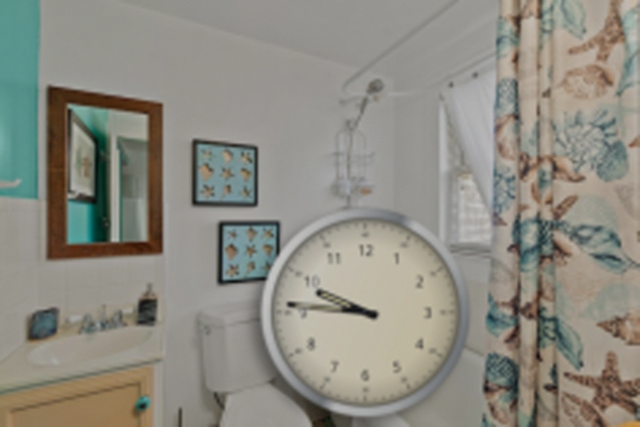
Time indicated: 9:46
